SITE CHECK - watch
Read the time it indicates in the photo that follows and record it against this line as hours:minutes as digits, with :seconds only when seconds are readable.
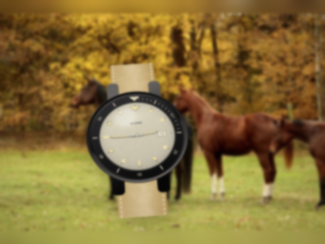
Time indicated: 2:45
